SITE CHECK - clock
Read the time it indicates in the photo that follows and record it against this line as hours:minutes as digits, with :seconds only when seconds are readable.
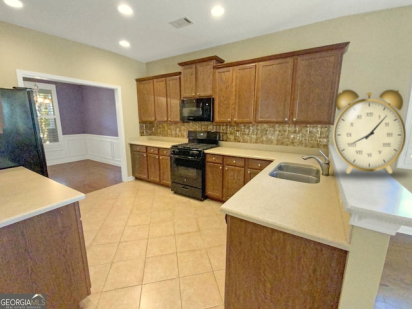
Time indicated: 8:07
